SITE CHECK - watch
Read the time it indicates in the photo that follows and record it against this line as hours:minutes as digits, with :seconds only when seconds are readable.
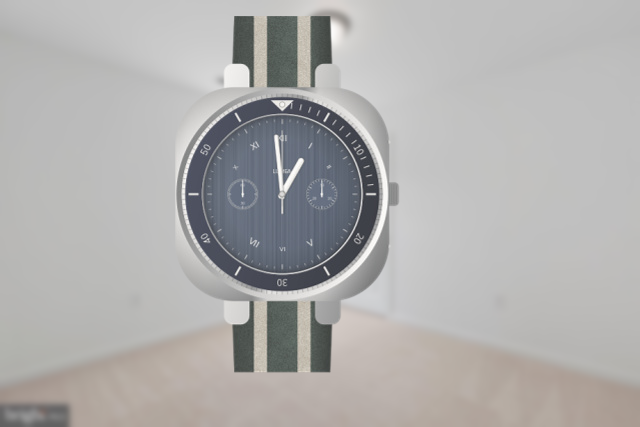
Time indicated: 12:59
